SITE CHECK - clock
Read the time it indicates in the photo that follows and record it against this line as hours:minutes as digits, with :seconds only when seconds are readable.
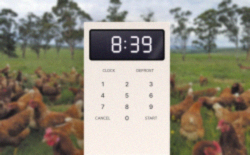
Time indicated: 8:39
